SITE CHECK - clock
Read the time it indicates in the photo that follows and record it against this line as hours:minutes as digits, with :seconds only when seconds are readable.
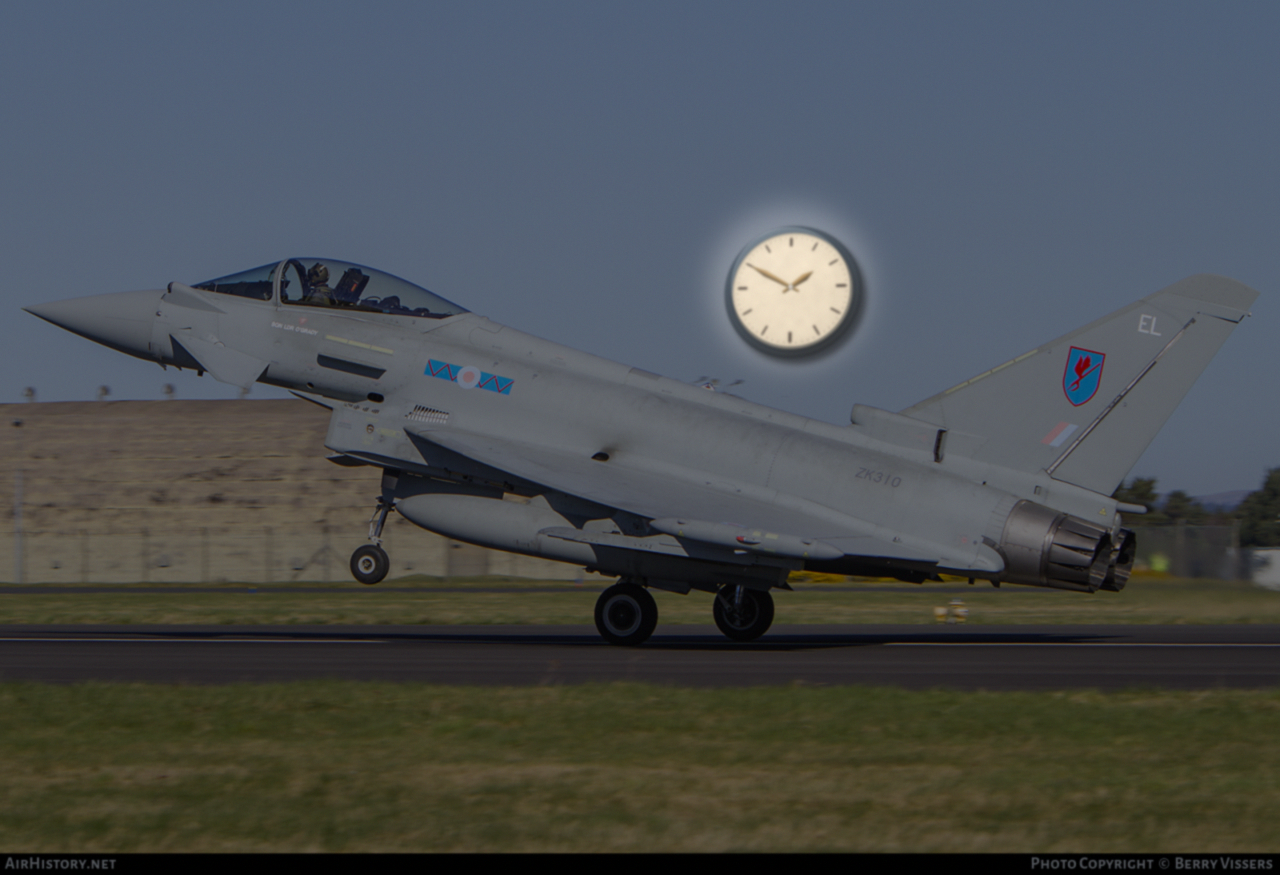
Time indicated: 1:50
